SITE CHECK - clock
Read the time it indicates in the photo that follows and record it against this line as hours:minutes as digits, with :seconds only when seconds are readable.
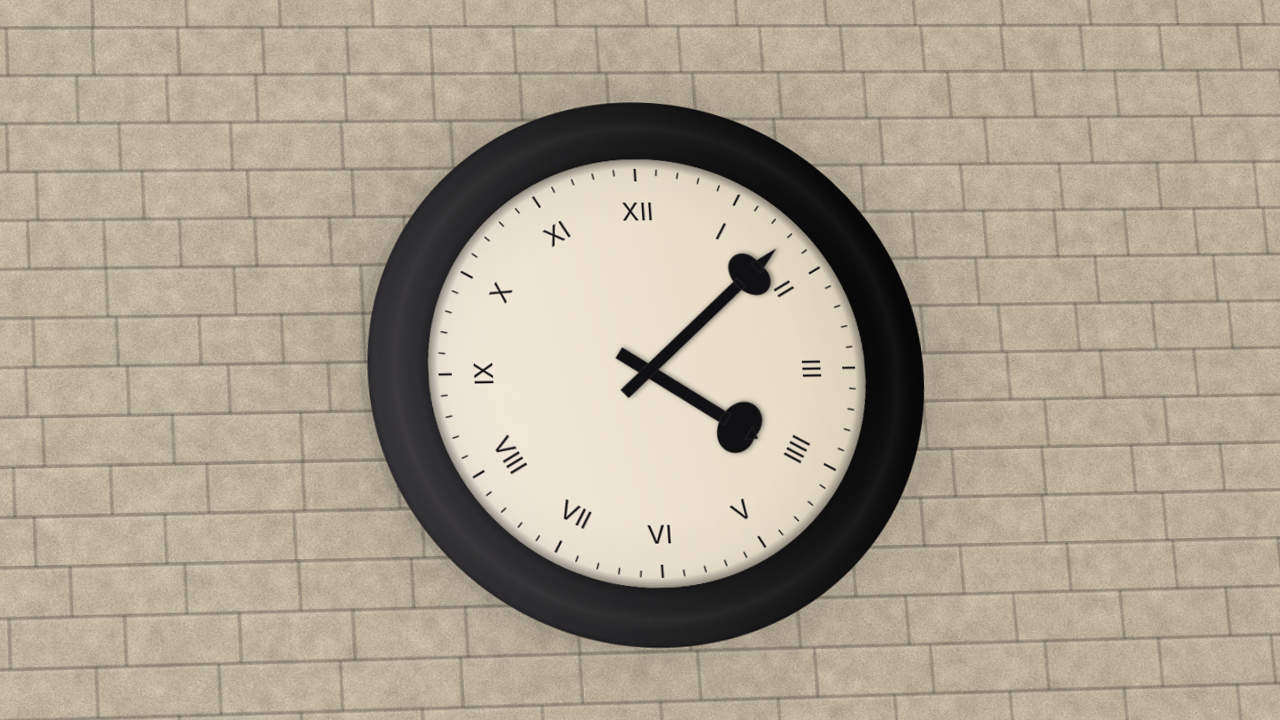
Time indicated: 4:08
